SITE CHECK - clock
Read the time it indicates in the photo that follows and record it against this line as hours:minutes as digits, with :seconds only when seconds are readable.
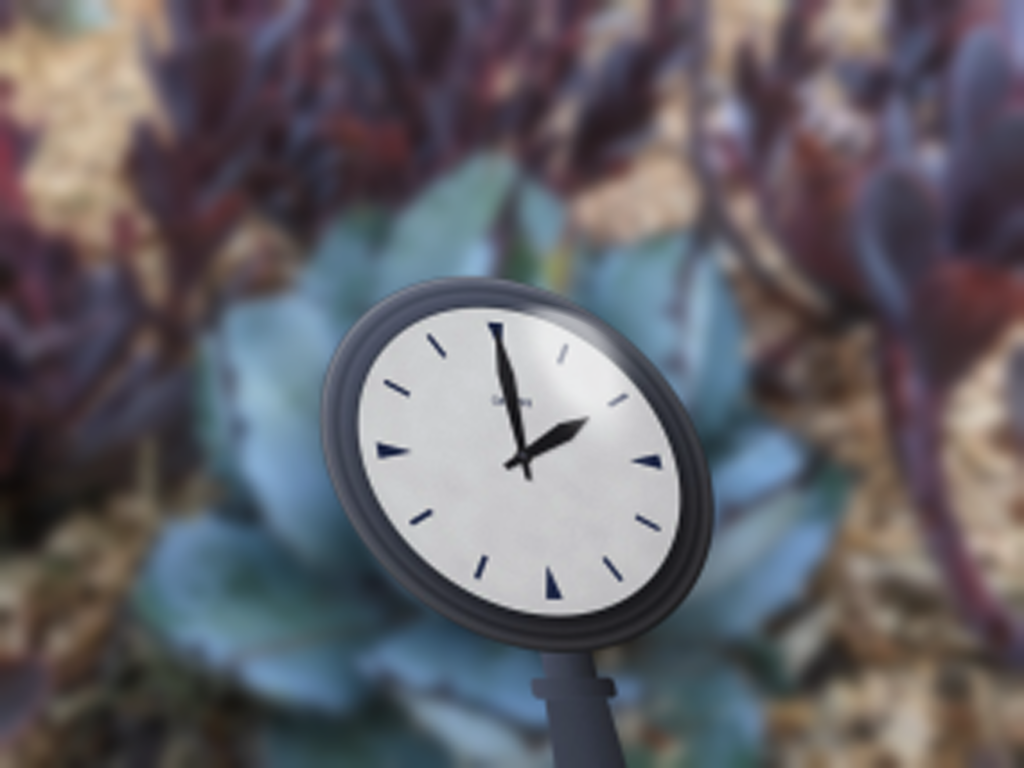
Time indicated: 2:00
